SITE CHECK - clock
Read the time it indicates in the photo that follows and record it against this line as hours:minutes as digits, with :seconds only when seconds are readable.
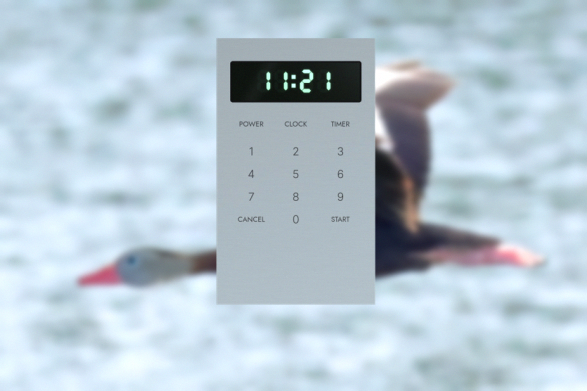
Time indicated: 11:21
